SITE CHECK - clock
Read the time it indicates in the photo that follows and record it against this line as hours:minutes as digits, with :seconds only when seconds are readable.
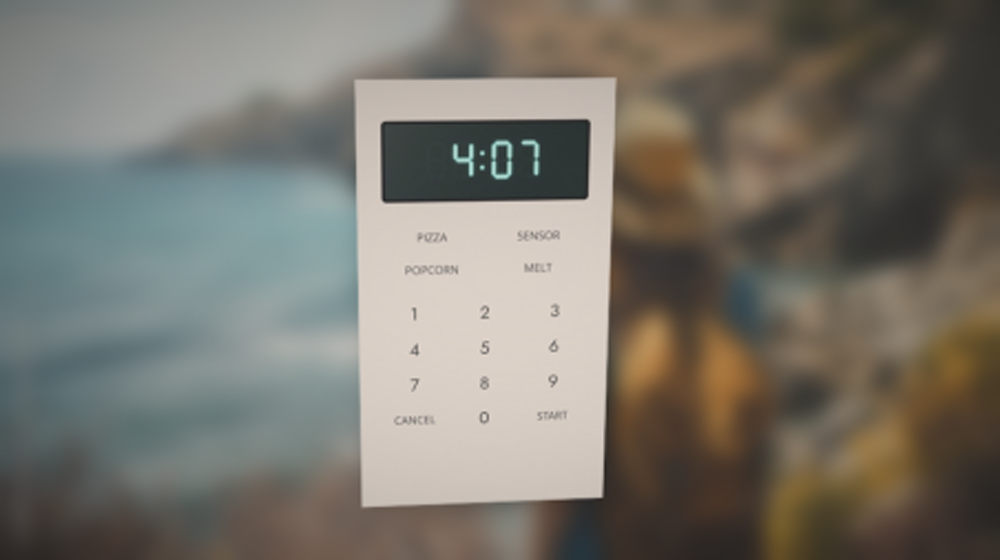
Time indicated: 4:07
